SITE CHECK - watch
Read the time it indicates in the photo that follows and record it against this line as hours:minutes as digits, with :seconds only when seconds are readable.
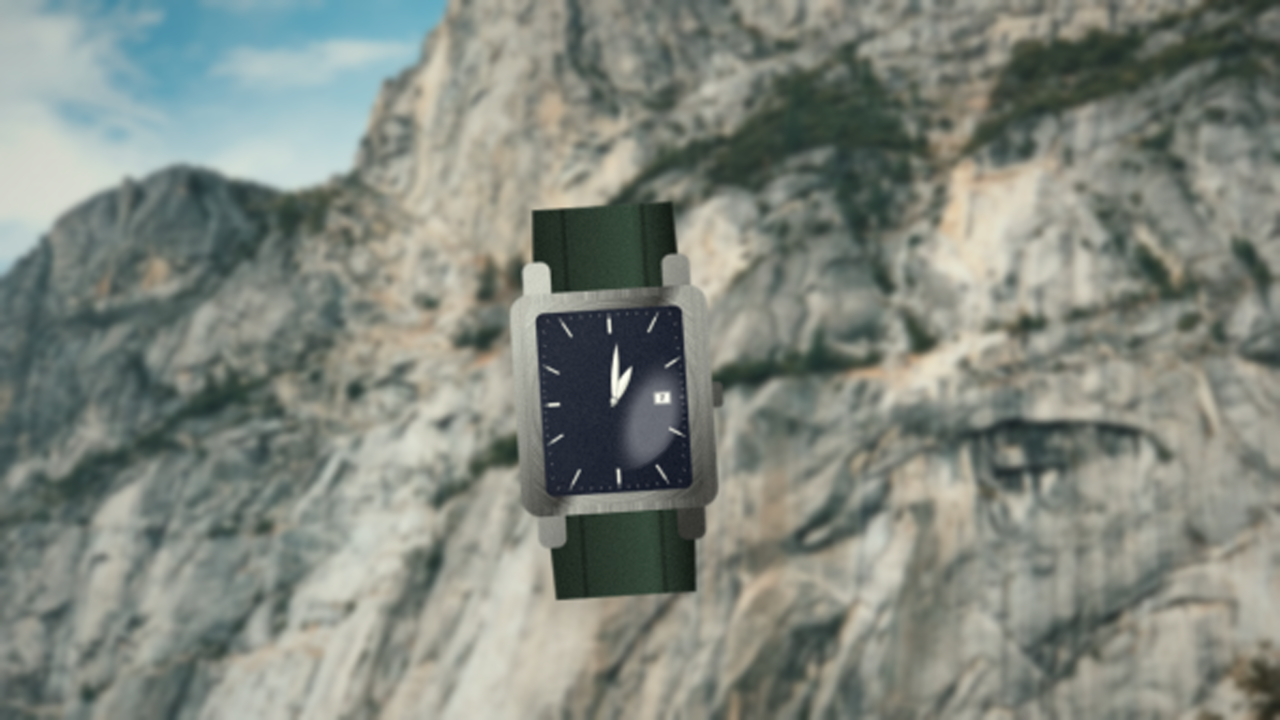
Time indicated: 1:01
